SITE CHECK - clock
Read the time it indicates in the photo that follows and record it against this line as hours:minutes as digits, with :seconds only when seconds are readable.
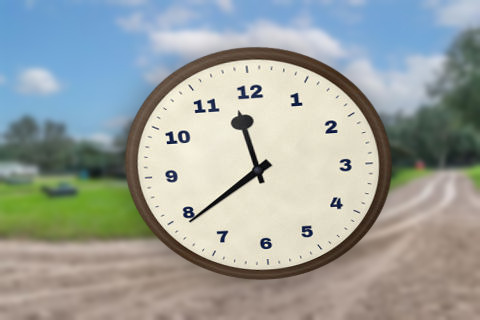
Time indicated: 11:39
